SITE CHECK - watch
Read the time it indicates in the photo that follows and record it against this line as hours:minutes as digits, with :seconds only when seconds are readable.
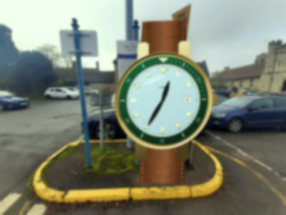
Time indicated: 12:35
